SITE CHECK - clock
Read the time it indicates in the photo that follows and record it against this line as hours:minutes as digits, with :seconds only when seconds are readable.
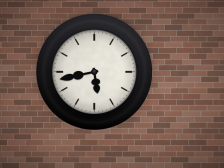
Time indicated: 5:43
